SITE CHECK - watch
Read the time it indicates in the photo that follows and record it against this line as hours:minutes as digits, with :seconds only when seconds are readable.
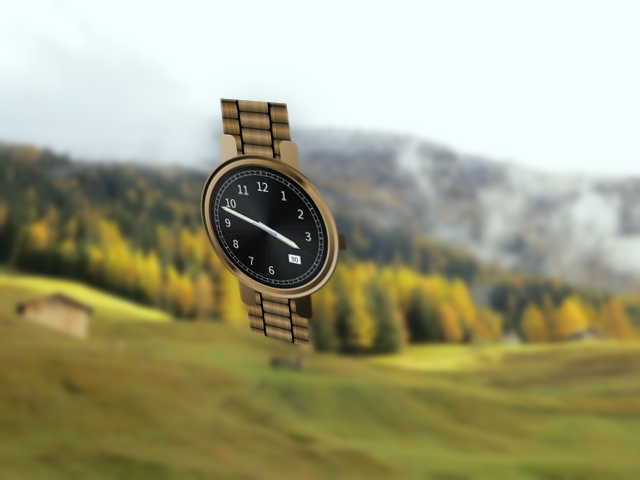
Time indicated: 3:48
